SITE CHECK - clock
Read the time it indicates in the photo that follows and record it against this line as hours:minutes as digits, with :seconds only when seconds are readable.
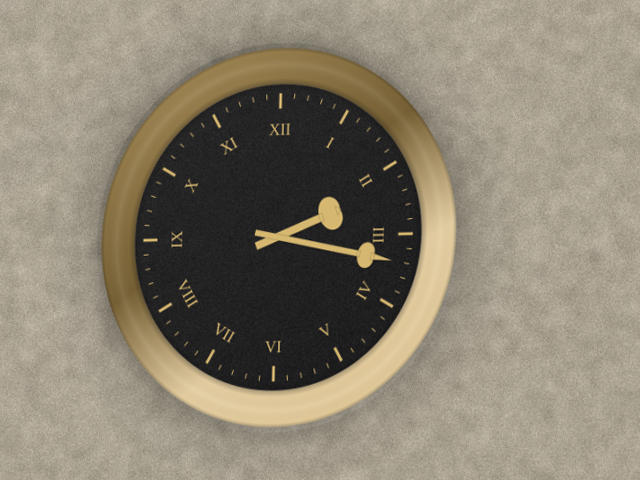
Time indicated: 2:17
